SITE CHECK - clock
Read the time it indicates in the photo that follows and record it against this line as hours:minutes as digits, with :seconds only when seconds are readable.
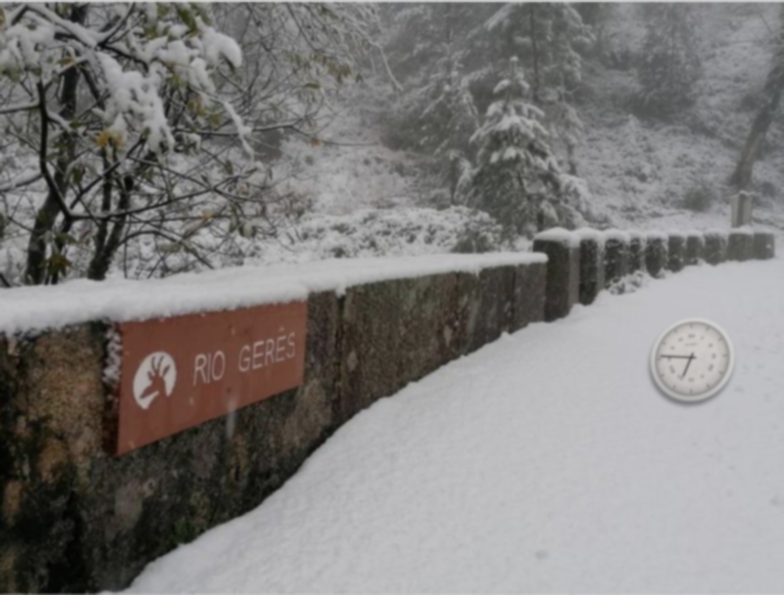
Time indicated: 6:46
